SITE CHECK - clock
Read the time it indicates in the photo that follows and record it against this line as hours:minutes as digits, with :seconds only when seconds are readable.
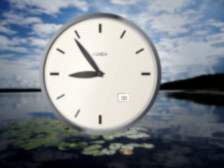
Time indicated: 8:54
